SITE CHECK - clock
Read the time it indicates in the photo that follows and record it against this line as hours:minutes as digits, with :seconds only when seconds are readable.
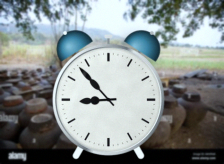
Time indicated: 8:53
